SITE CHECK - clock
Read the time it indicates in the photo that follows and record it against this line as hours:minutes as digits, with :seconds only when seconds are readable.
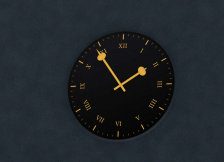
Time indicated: 1:54
